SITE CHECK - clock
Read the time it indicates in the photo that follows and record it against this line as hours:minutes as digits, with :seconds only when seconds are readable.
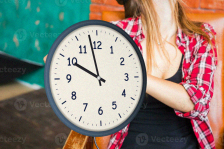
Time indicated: 9:58
